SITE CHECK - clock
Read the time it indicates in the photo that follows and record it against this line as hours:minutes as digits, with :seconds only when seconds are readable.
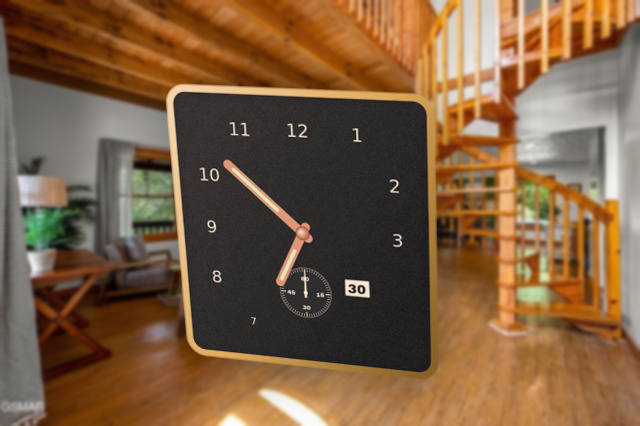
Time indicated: 6:52
